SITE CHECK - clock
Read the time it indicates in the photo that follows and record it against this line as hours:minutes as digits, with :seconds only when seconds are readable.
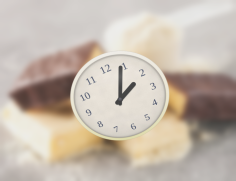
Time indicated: 2:04
